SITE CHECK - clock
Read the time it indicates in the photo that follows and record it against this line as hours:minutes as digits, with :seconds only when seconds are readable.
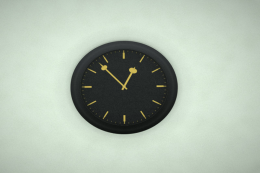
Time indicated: 12:53
